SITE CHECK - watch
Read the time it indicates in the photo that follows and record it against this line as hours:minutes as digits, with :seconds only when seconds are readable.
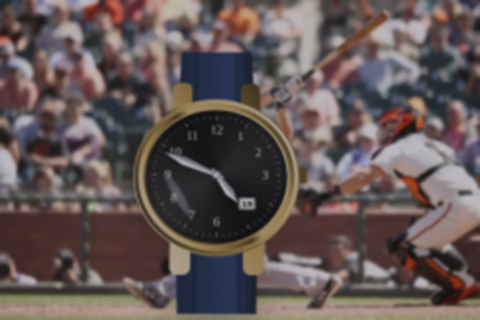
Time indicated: 4:49
